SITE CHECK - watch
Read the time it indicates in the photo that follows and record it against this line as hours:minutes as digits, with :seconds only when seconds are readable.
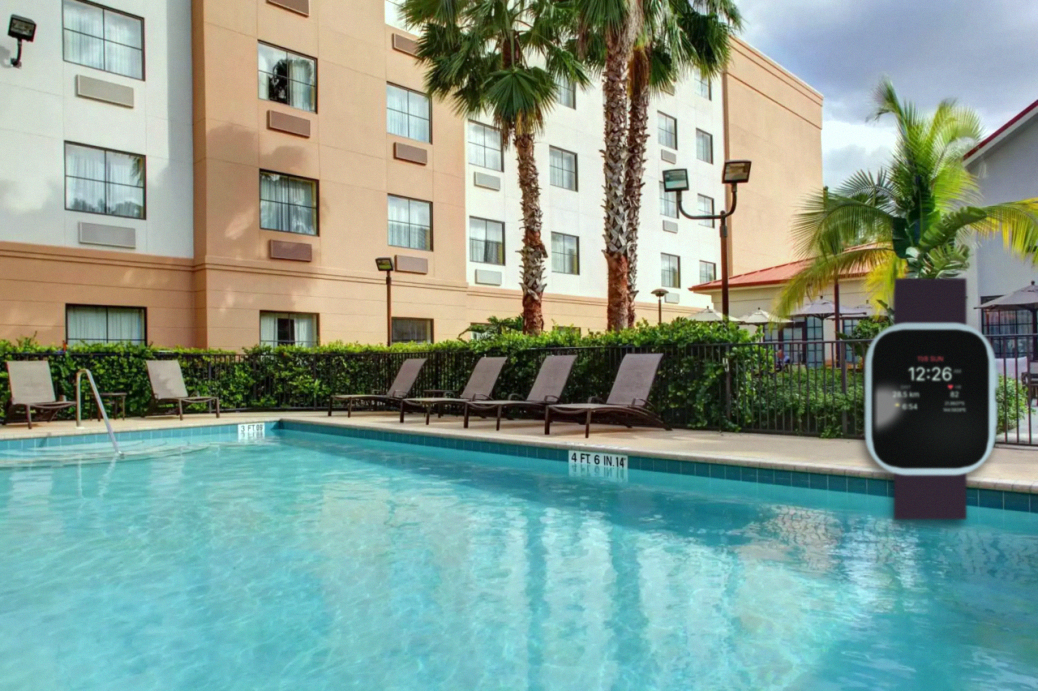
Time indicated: 12:26
